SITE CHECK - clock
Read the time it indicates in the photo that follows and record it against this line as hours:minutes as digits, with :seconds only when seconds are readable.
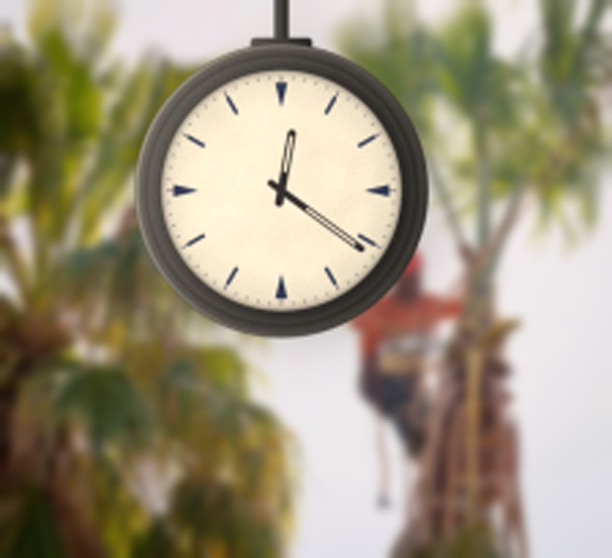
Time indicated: 12:21
